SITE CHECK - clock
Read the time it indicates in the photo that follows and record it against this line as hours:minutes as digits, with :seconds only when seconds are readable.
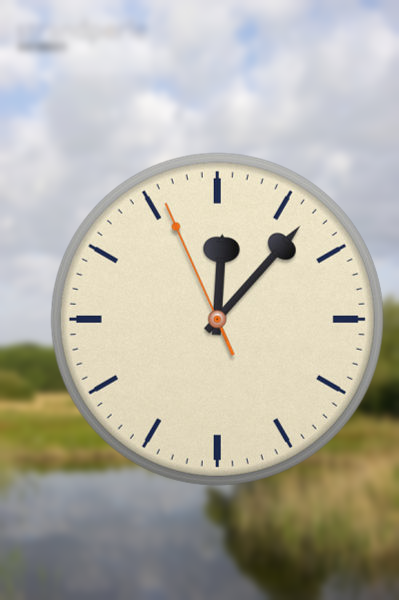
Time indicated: 12:06:56
